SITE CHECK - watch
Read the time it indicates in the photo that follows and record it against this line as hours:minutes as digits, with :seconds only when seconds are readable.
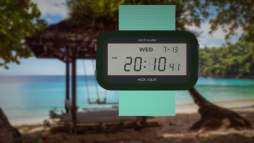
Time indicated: 20:10:41
